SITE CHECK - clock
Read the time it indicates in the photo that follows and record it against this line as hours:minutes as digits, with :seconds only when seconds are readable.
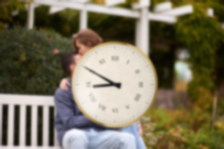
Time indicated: 8:50
